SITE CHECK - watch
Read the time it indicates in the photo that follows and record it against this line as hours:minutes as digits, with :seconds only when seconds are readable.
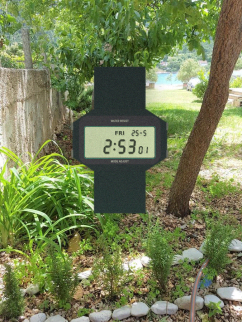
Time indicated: 2:53:01
